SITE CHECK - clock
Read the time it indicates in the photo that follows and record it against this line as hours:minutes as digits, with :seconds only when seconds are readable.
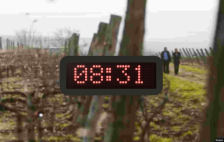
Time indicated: 8:31
